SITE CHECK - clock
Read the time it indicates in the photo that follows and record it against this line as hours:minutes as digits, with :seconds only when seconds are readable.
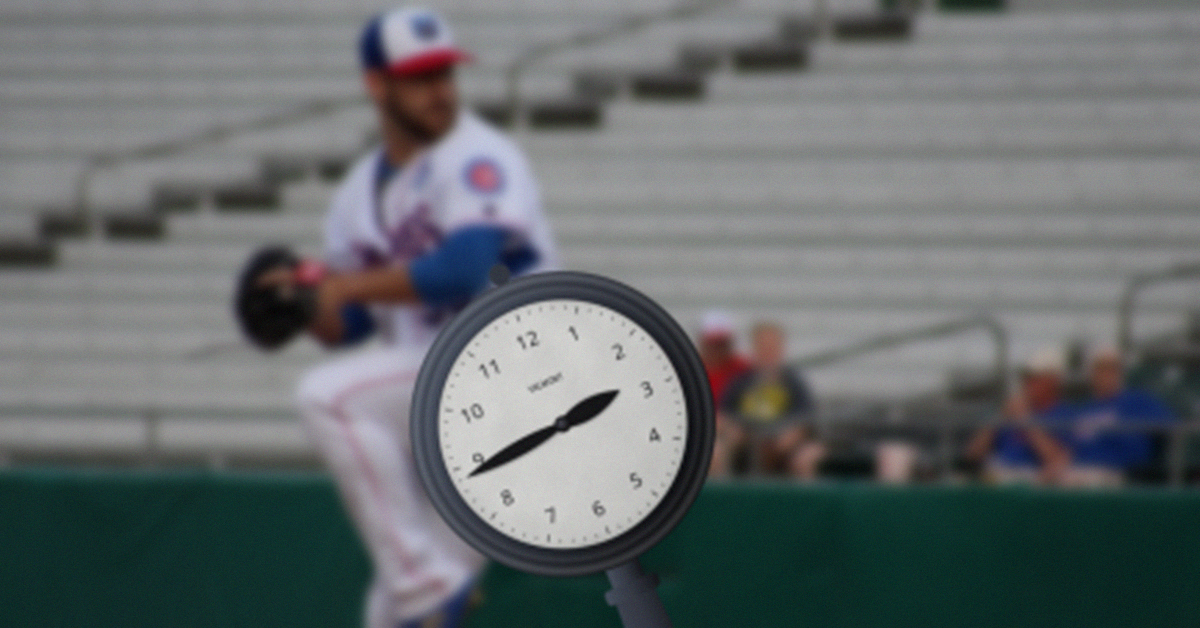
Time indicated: 2:44
